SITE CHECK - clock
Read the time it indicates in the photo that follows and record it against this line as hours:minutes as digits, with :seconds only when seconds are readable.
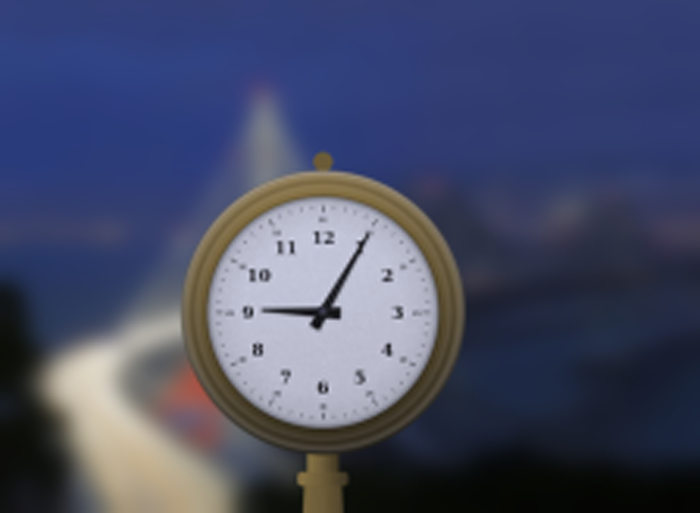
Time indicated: 9:05
